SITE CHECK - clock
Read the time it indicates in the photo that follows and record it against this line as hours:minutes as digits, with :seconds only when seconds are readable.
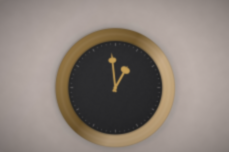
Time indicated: 12:59
